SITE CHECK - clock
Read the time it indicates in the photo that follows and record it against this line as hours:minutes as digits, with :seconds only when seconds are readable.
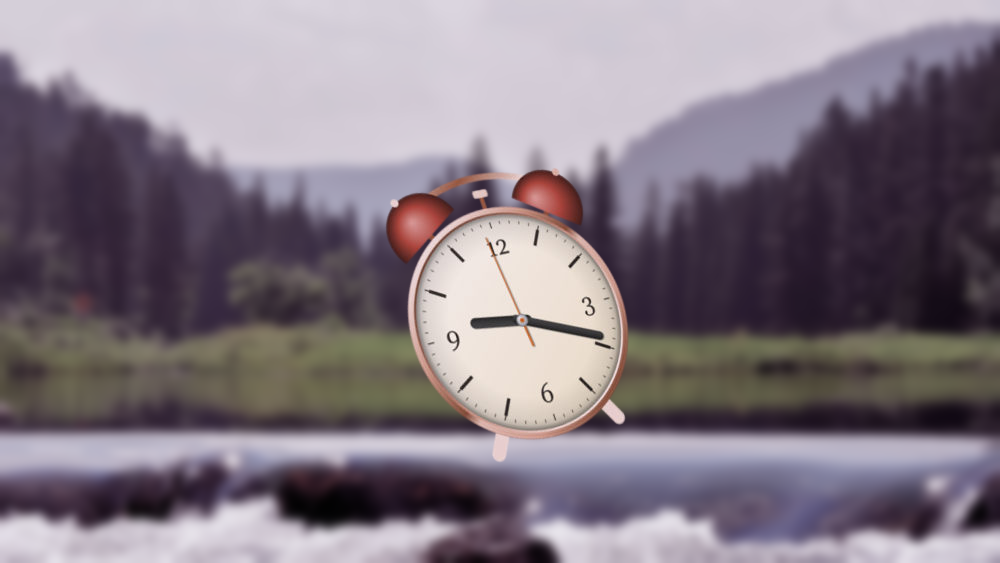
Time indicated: 9:18:59
